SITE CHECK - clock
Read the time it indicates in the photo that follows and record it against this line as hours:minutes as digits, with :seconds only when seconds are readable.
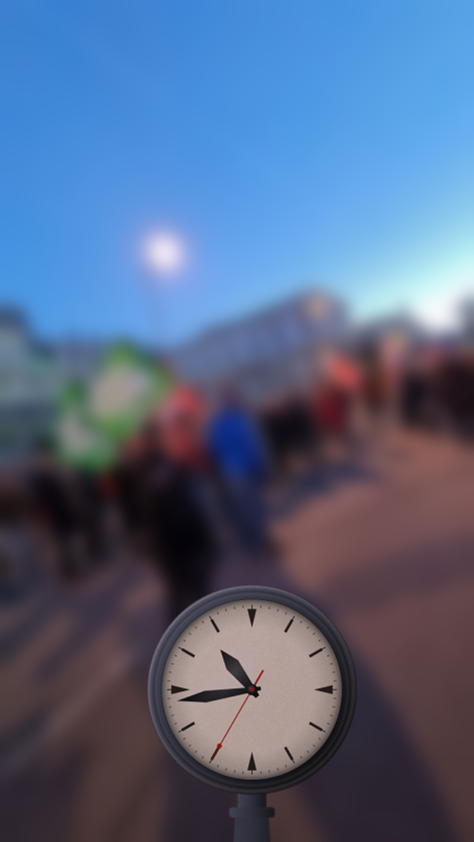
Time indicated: 10:43:35
